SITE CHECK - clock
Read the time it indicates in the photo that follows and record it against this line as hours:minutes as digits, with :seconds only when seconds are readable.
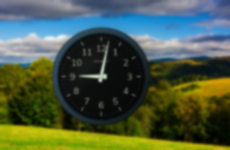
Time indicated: 9:02
